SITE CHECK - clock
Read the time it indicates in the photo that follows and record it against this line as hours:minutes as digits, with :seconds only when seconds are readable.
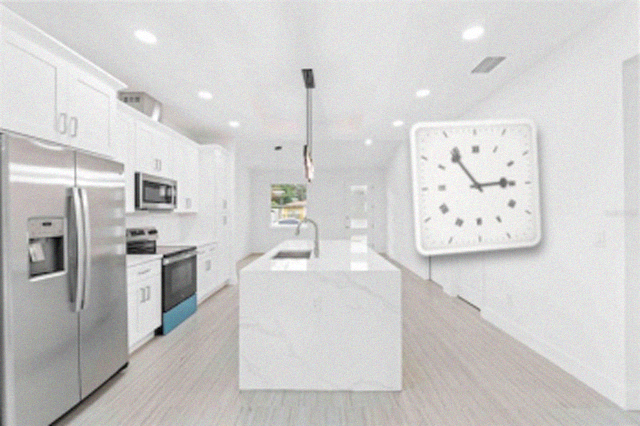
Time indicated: 2:54
